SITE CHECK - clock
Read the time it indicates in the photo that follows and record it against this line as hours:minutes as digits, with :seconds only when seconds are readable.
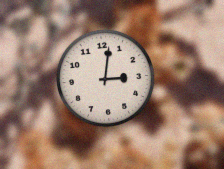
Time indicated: 3:02
